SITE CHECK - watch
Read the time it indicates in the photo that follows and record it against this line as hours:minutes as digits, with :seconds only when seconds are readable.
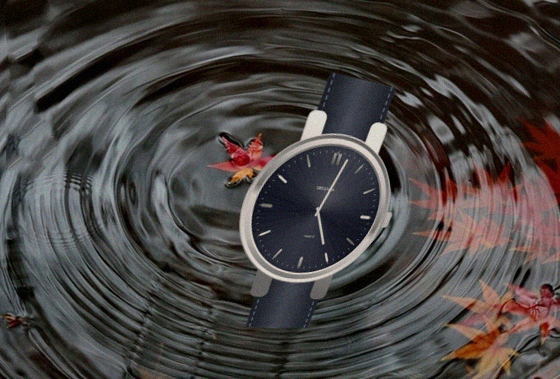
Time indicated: 5:02
